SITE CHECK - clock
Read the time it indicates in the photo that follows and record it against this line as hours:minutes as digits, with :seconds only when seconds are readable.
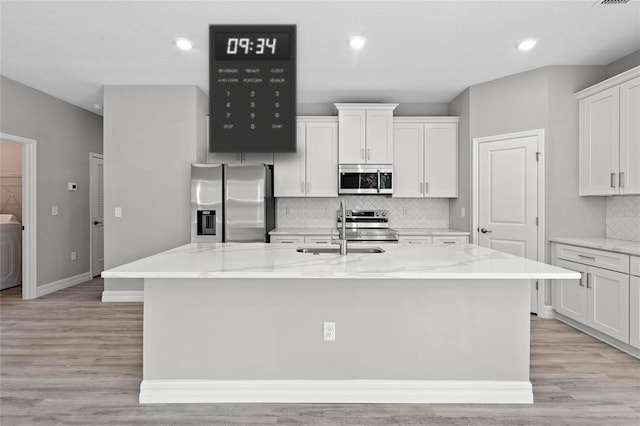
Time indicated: 9:34
